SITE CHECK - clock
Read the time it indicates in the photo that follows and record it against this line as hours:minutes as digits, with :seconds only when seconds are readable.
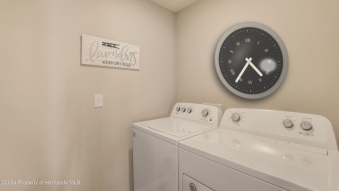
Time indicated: 4:36
